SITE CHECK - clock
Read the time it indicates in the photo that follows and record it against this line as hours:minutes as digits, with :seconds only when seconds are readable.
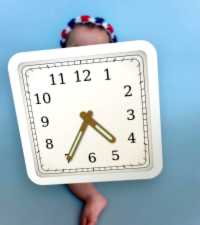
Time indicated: 4:35
